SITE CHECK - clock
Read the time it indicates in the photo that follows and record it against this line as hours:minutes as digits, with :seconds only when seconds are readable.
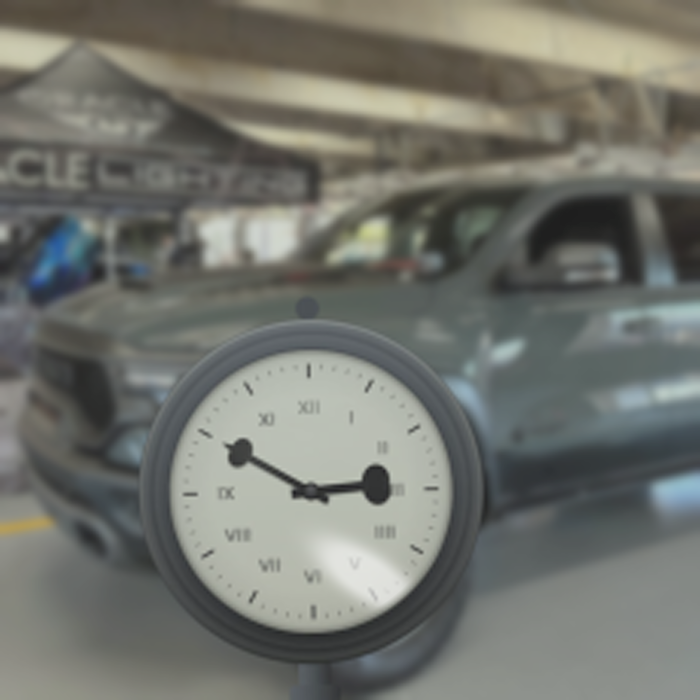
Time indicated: 2:50
